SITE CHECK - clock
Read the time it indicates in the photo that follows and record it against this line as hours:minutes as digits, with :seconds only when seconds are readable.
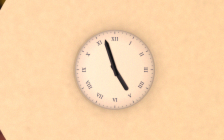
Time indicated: 4:57
